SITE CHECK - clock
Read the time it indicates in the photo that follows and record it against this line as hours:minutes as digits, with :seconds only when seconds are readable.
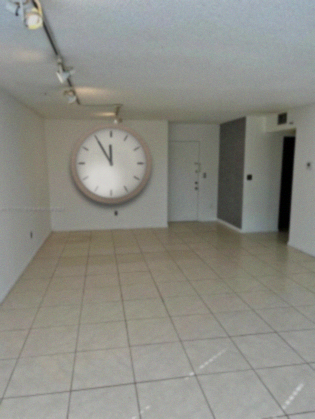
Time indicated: 11:55
